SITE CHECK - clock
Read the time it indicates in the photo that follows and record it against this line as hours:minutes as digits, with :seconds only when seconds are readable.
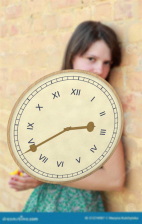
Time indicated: 2:39
